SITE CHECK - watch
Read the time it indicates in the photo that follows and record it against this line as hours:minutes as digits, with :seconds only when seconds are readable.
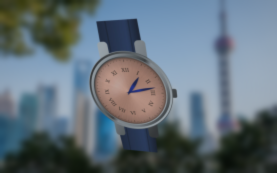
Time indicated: 1:13
